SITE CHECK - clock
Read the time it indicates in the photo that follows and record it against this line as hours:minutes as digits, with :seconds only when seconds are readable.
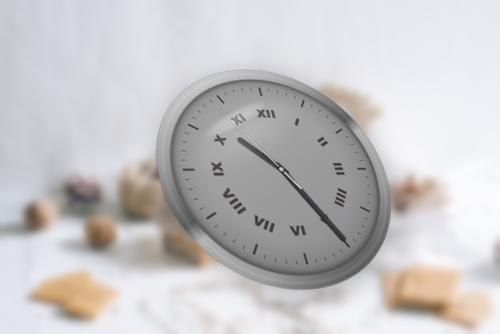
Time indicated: 10:24:54
